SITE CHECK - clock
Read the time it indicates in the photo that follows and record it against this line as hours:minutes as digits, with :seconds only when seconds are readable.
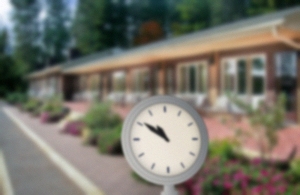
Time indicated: 10:51
